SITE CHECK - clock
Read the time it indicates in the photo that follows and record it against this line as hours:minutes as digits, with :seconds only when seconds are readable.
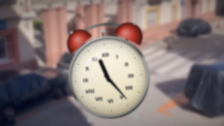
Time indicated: 11:24
